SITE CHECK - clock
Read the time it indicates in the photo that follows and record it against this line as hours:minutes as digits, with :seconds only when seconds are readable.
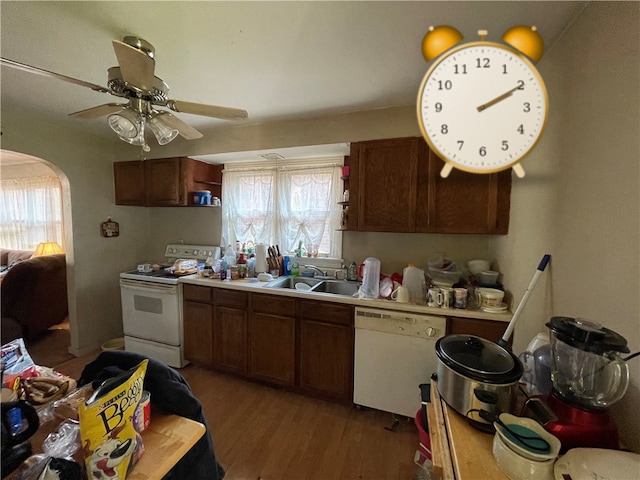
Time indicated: 2:10
